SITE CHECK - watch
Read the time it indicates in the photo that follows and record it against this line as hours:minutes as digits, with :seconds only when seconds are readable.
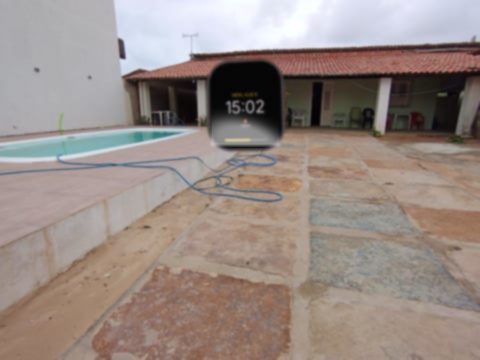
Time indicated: 15:02
